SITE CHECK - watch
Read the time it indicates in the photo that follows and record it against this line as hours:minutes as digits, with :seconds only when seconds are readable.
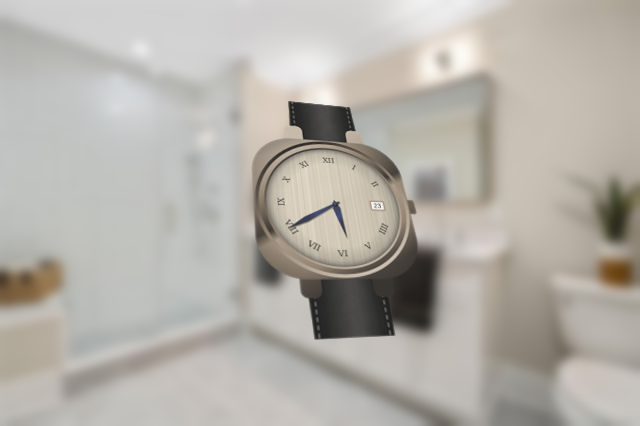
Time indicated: 5:40
